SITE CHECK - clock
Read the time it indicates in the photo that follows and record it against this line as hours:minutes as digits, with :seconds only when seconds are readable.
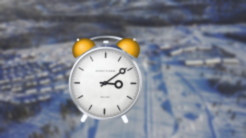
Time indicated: 3:09
